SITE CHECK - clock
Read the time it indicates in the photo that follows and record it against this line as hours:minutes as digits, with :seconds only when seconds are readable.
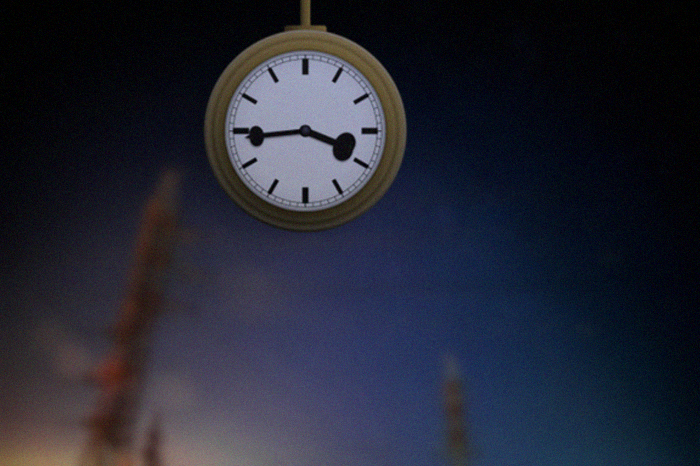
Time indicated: 3:44
